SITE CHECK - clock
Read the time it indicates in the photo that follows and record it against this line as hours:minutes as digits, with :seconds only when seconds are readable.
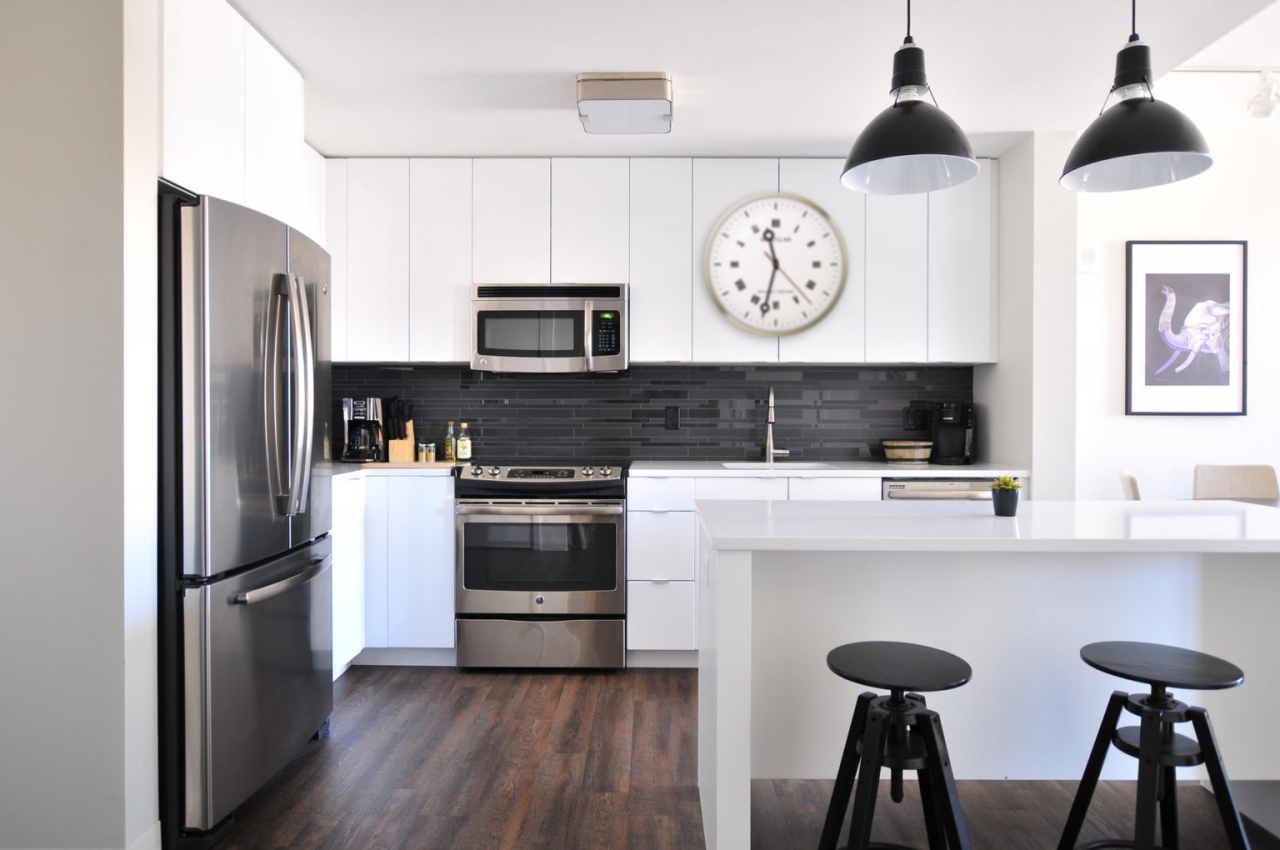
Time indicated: 11:32:23
